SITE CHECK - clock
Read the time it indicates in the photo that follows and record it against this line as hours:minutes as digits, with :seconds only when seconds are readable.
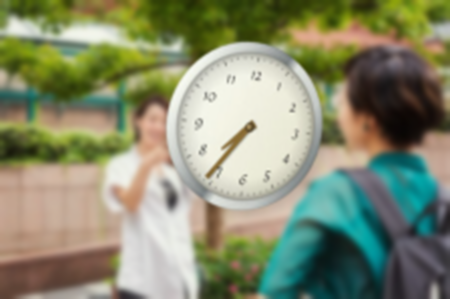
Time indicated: 7:36
